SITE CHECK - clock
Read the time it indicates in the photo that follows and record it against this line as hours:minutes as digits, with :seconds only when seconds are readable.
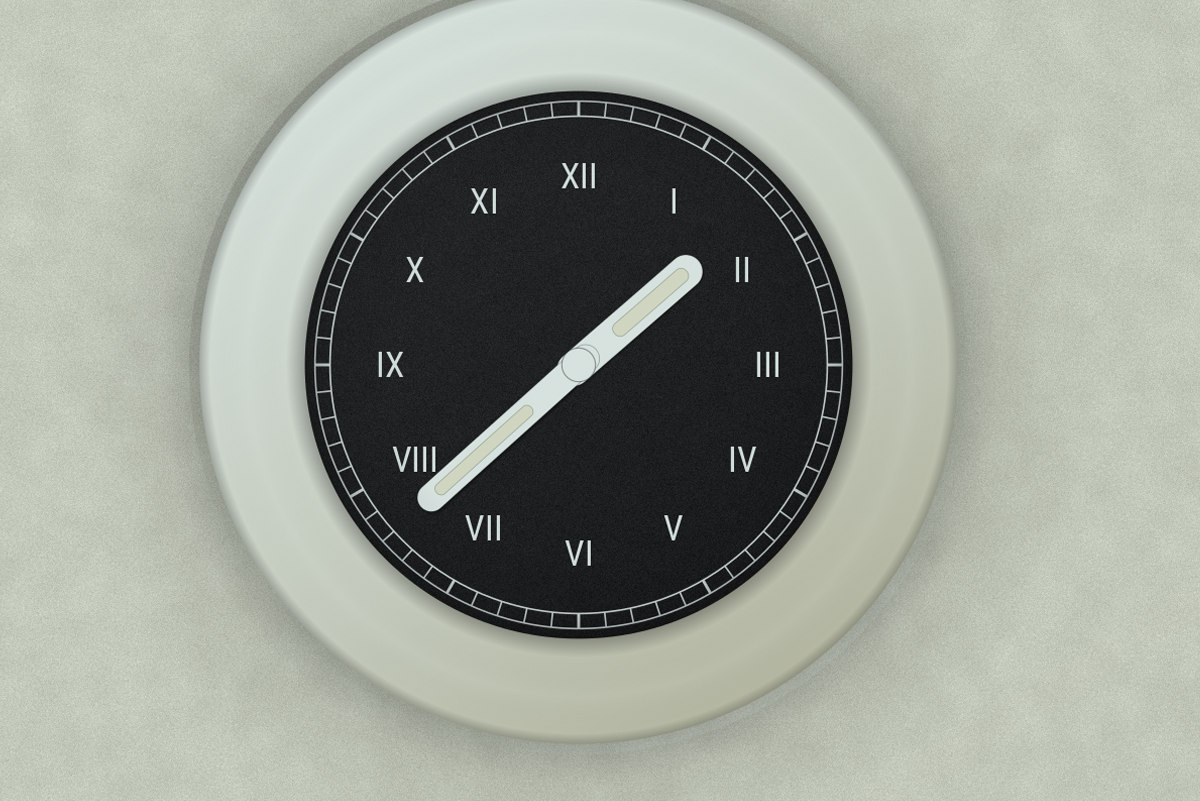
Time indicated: 1:38
